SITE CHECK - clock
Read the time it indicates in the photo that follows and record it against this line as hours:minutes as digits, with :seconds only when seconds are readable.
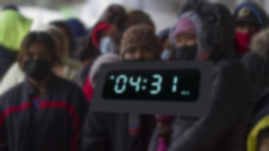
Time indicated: 4:31
